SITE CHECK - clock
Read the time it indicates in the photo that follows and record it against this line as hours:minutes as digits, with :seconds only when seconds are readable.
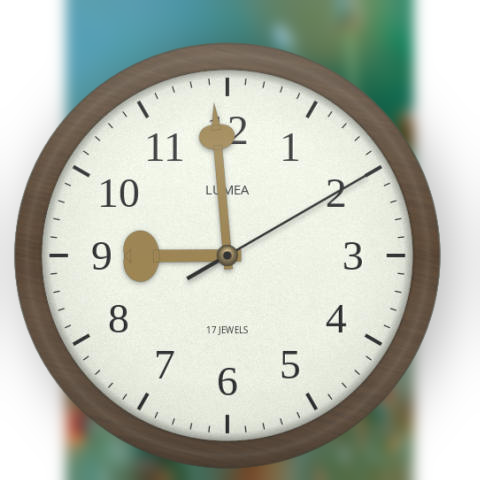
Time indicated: 8:59:10
